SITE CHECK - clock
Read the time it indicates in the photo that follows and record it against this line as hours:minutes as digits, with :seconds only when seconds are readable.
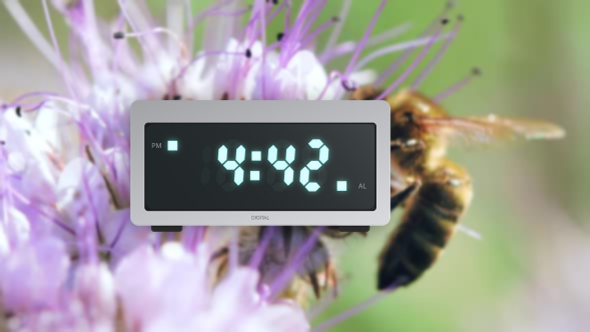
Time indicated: 4:42
